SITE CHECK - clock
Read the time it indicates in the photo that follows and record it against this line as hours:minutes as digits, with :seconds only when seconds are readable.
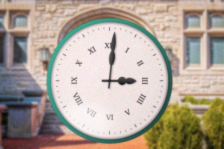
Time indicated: 3:01
